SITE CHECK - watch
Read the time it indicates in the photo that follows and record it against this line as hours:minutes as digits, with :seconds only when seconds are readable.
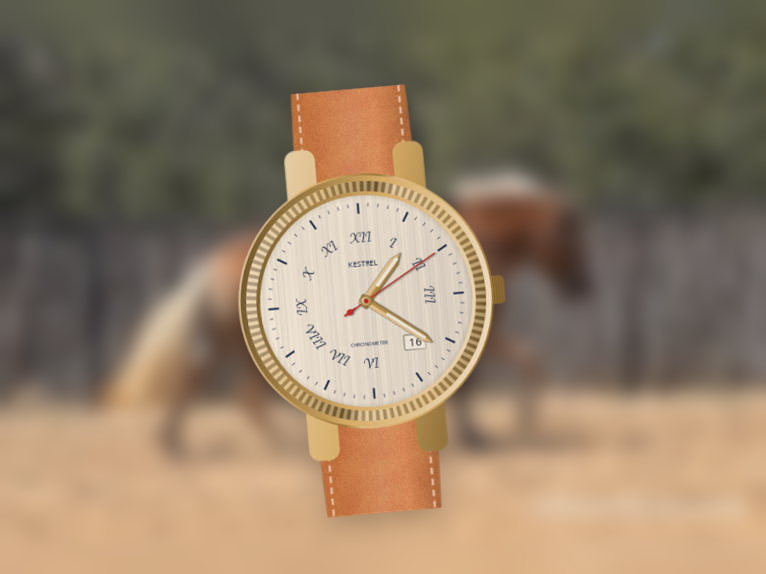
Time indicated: 1:21:10
